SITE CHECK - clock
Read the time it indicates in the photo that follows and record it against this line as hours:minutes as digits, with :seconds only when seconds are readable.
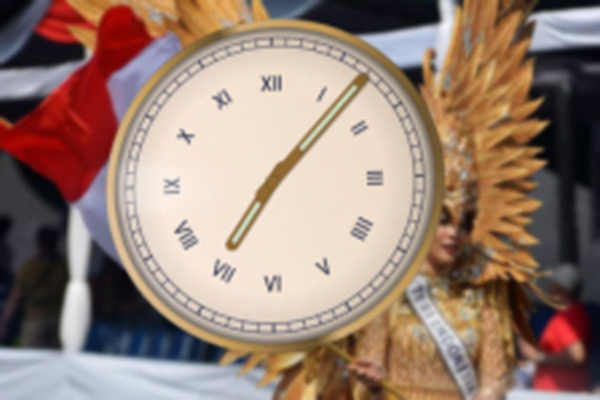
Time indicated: 7:07
